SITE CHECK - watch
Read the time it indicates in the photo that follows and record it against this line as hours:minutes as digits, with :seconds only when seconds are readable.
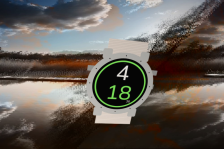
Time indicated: 4:18
